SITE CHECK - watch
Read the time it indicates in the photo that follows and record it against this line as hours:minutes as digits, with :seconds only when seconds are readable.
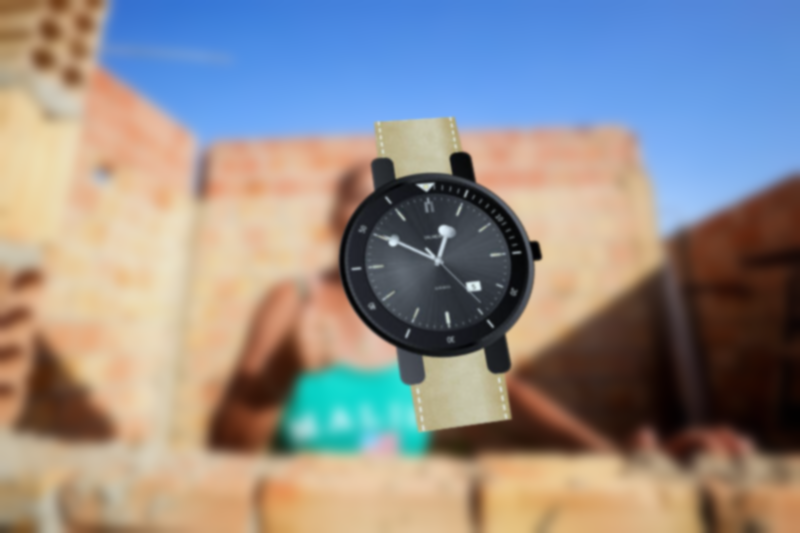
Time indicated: 12:50:24
